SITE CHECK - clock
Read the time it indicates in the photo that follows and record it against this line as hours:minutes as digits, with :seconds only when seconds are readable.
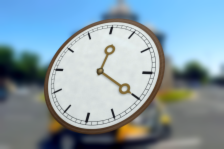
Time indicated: 12:20
